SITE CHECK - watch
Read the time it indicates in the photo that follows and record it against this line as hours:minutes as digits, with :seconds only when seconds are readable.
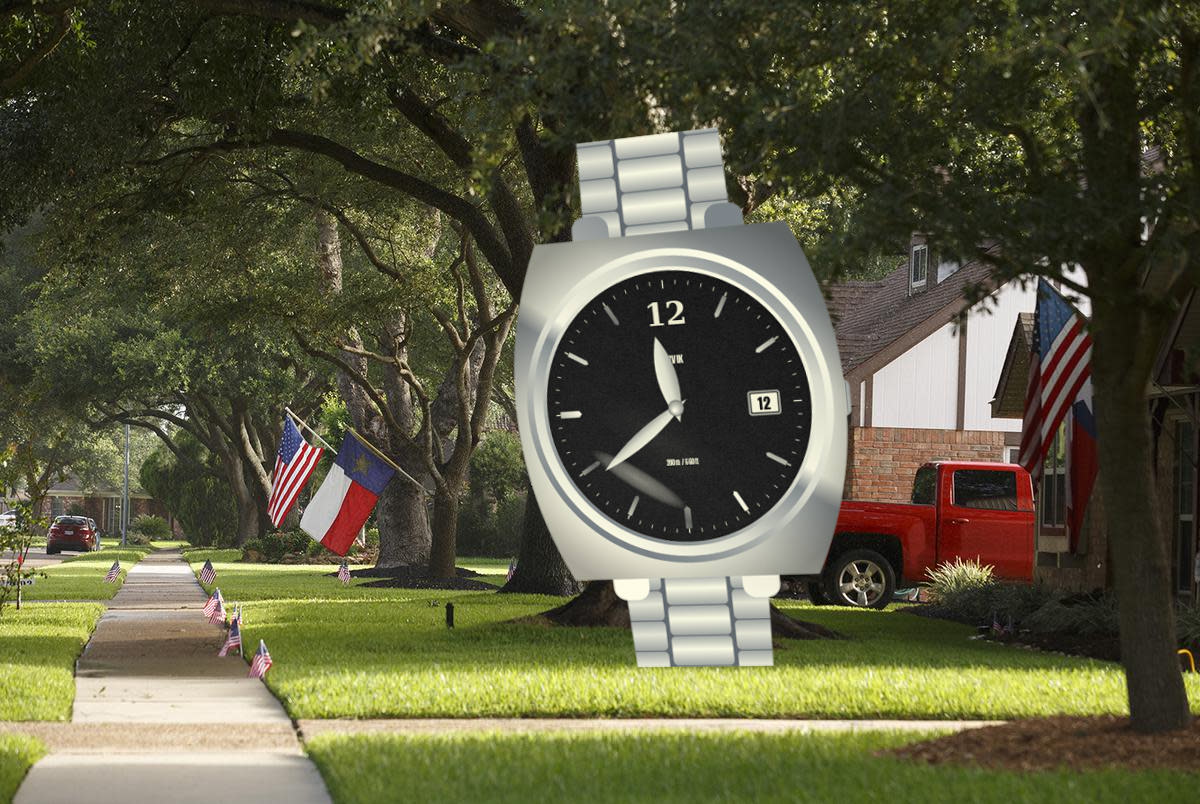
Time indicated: 11:39
